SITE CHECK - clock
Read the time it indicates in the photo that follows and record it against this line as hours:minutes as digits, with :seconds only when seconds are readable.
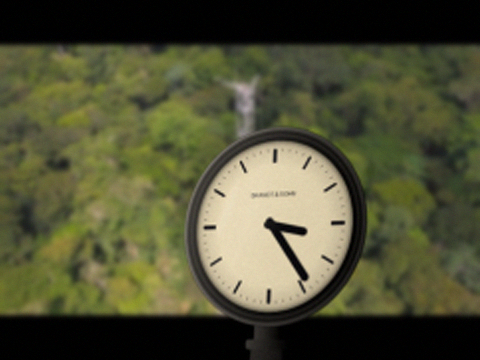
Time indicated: 3:24
